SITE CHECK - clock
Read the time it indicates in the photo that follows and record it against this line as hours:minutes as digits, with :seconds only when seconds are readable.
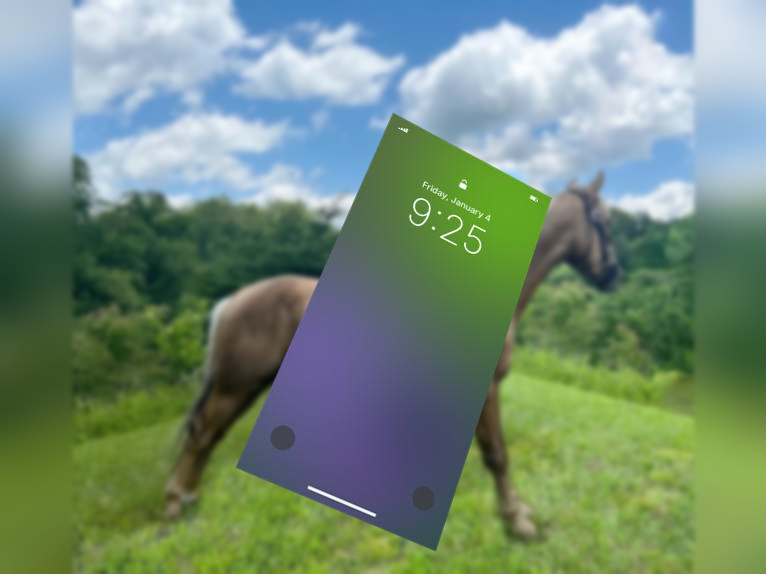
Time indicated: 9:25
